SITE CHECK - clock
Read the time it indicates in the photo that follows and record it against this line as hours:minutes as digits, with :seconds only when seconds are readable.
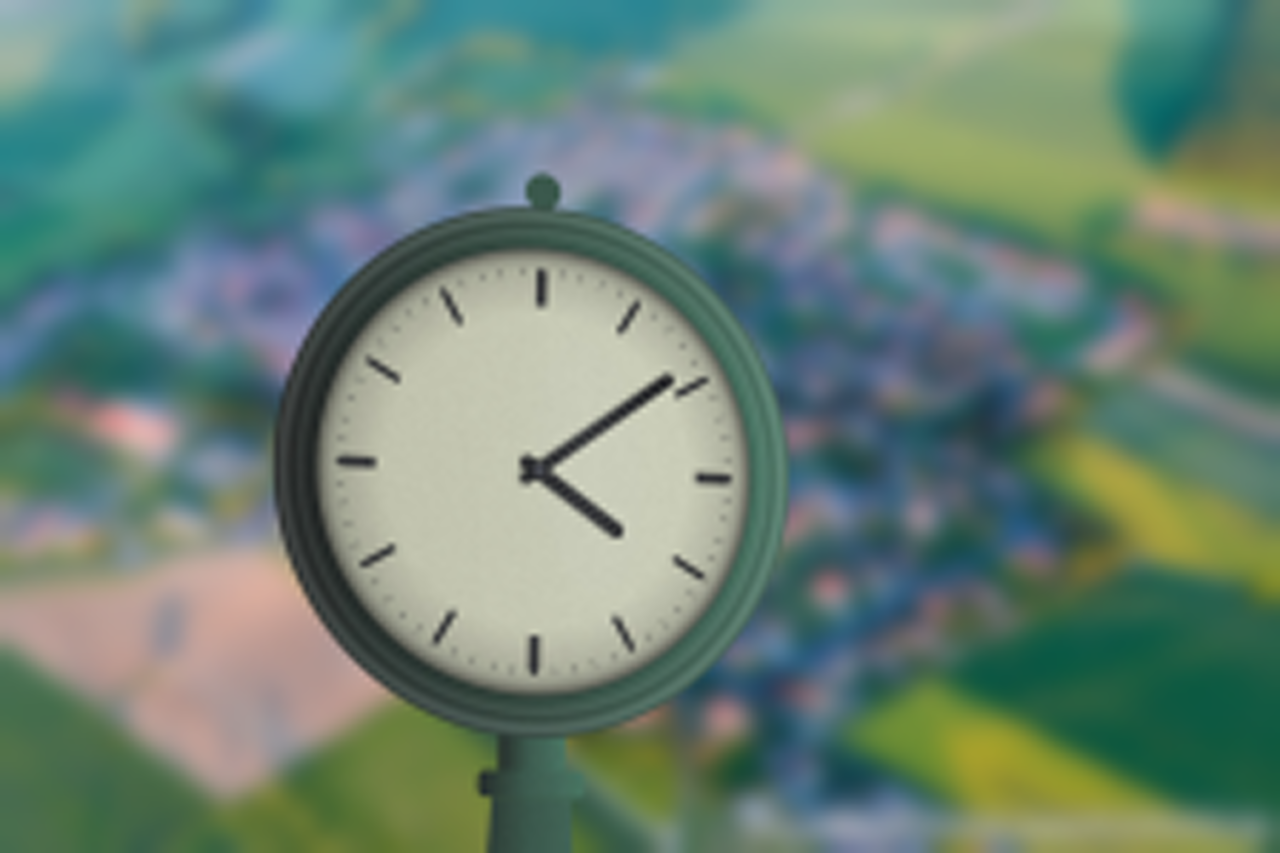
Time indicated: 4:09
